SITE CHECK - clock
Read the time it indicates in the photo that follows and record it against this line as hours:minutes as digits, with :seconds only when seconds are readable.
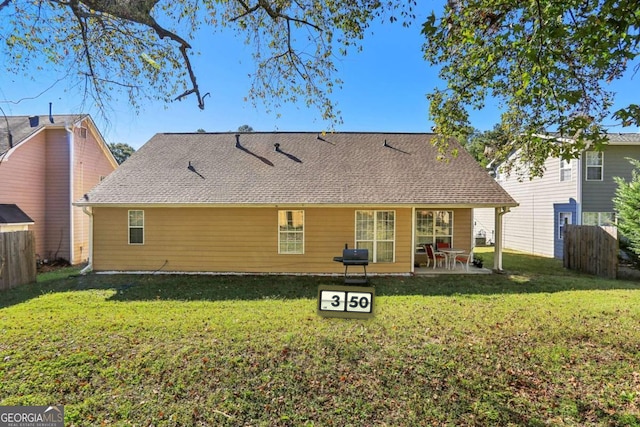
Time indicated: 3:50
